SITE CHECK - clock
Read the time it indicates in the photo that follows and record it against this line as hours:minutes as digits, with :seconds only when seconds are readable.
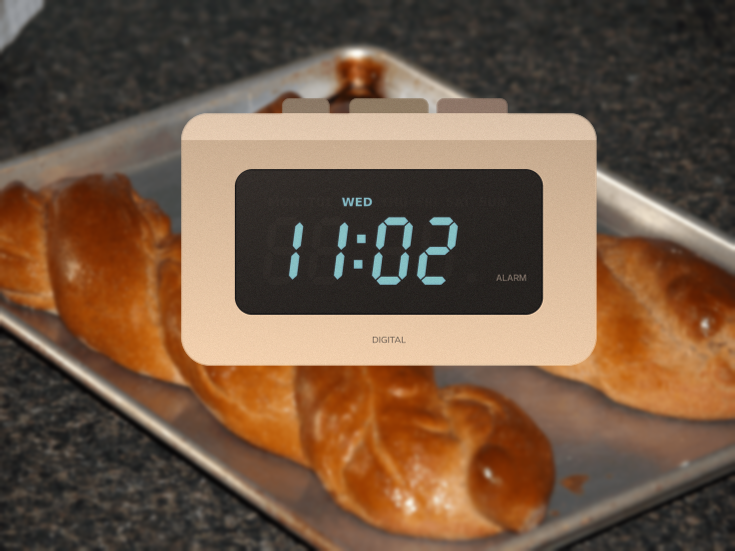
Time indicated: 11:02
